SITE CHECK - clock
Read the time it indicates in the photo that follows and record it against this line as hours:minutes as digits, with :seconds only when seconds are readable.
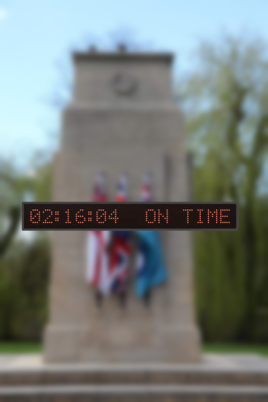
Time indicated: 2:16:04
